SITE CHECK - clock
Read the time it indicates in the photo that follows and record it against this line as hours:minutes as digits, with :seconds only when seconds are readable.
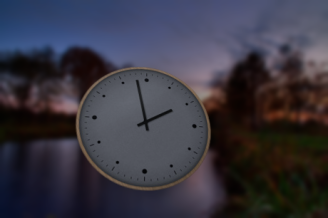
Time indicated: 1:58
